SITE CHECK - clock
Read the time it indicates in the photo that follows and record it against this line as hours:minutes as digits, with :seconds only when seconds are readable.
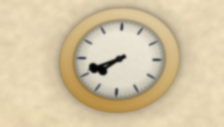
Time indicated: 7:41
